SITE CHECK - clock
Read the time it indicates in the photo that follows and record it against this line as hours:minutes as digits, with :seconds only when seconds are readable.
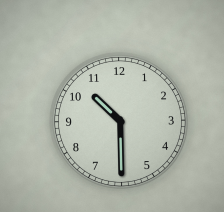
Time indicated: 10:30
